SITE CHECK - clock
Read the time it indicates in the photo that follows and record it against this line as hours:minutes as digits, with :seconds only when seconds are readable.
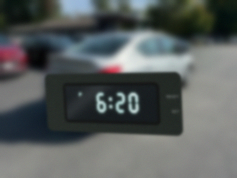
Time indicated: 6:20
